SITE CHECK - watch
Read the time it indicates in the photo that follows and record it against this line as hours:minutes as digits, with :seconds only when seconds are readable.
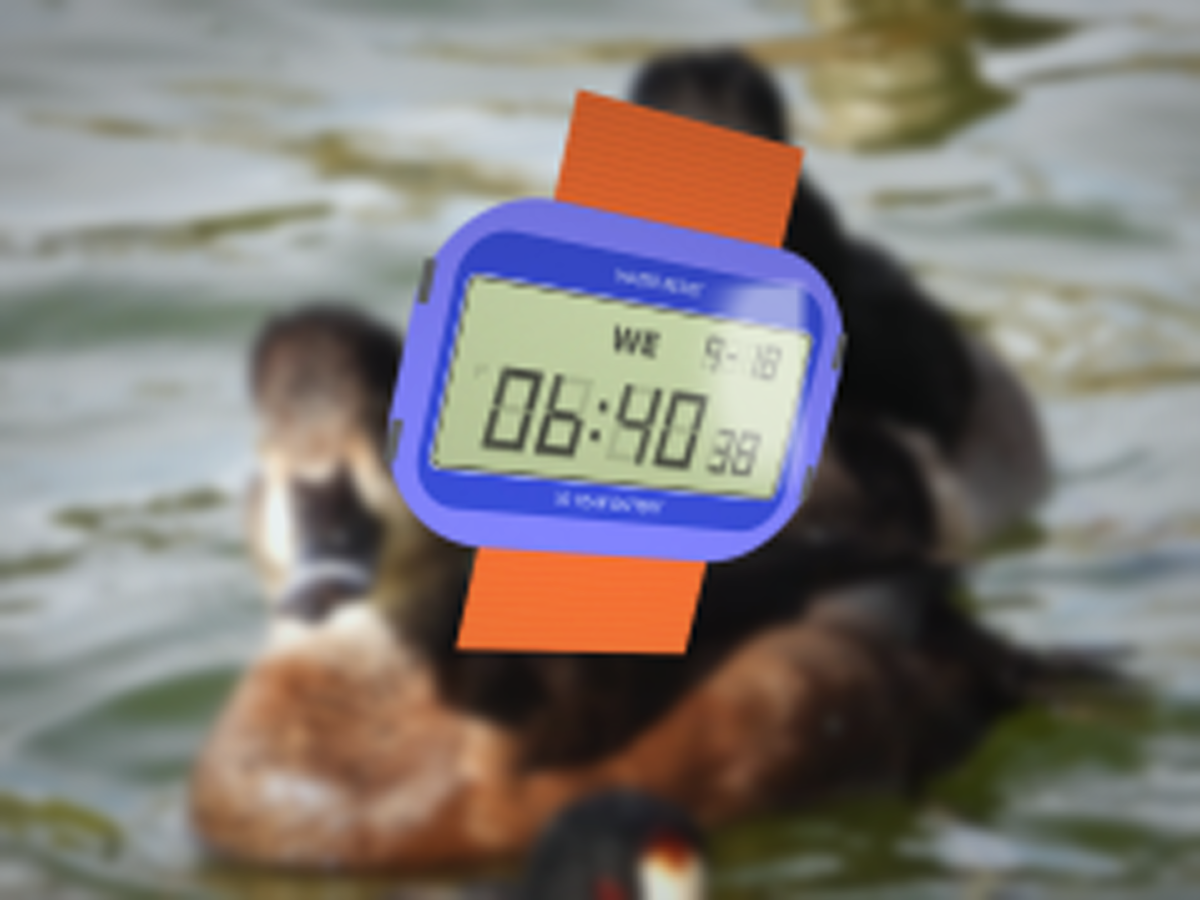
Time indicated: 6:40:38
